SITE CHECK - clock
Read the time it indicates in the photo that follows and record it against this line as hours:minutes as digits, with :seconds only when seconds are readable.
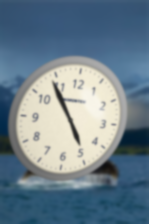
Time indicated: 4:54
